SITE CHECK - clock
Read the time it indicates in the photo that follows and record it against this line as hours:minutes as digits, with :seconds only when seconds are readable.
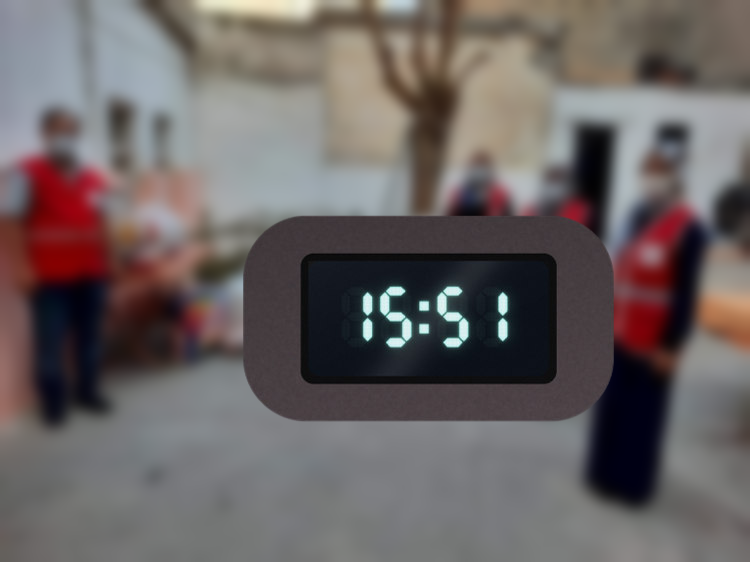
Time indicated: 15:51
